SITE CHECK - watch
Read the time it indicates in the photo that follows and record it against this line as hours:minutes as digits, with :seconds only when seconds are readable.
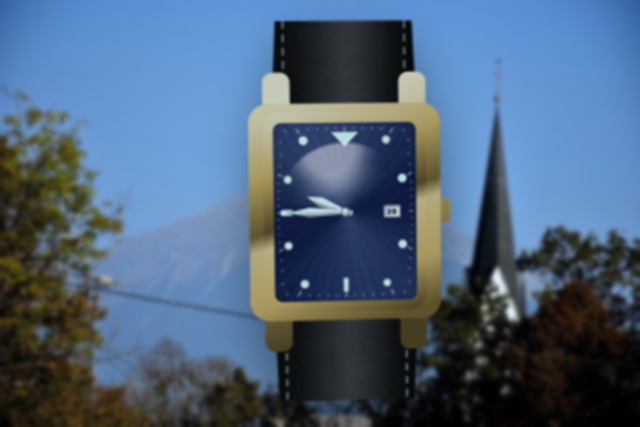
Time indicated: 9:45
